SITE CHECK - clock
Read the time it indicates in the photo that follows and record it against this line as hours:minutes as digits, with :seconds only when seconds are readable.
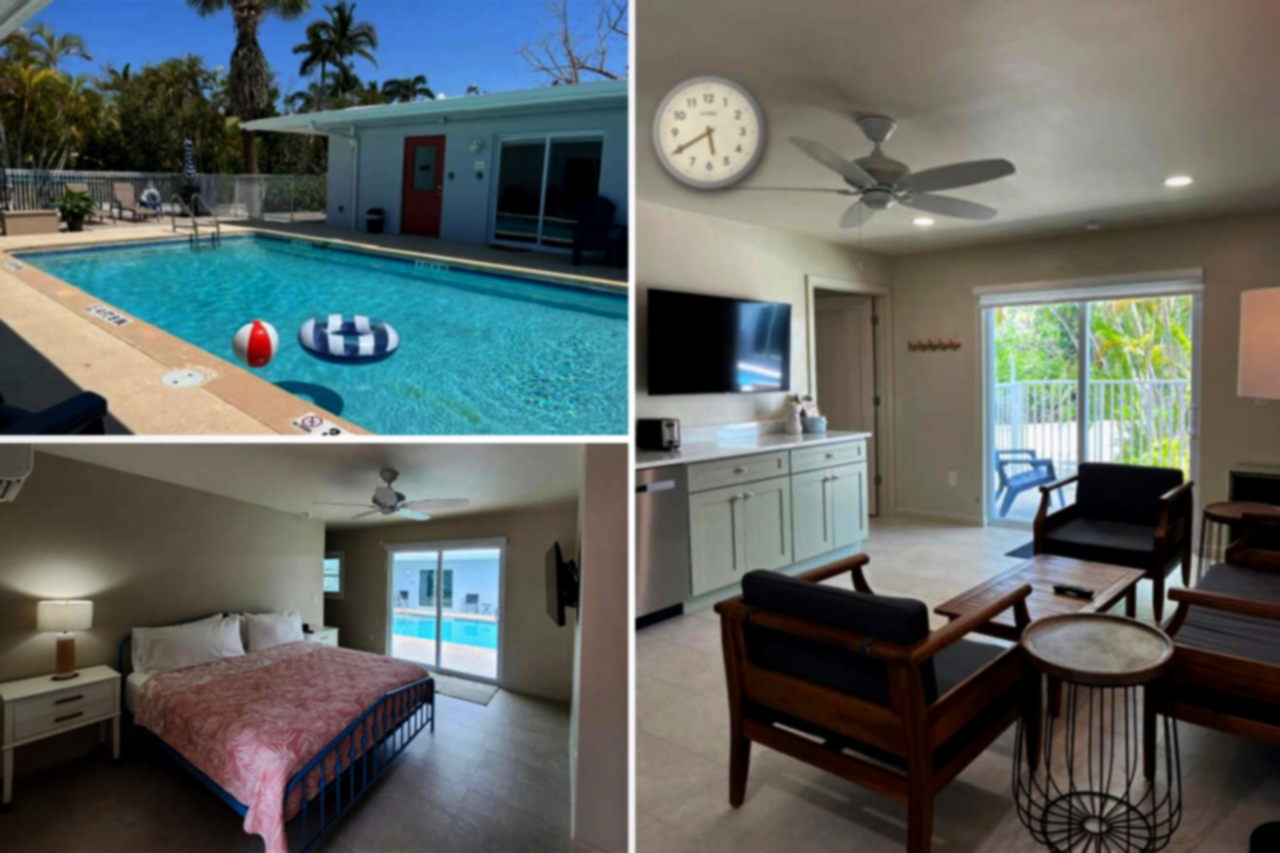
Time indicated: 5:40
